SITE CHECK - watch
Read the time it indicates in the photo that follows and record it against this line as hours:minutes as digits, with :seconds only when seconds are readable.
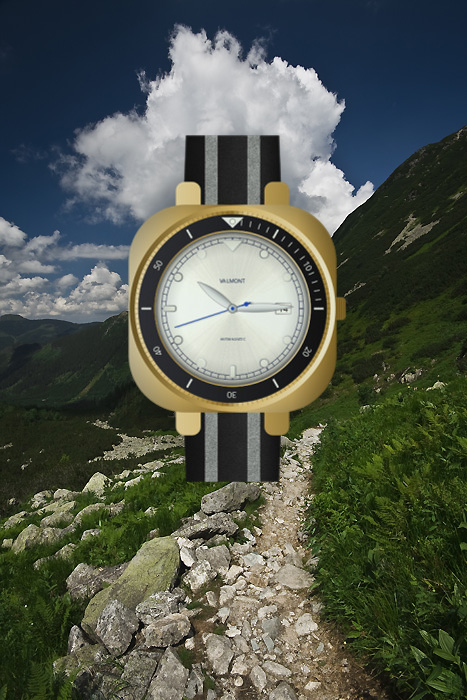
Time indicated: 10:14:42
